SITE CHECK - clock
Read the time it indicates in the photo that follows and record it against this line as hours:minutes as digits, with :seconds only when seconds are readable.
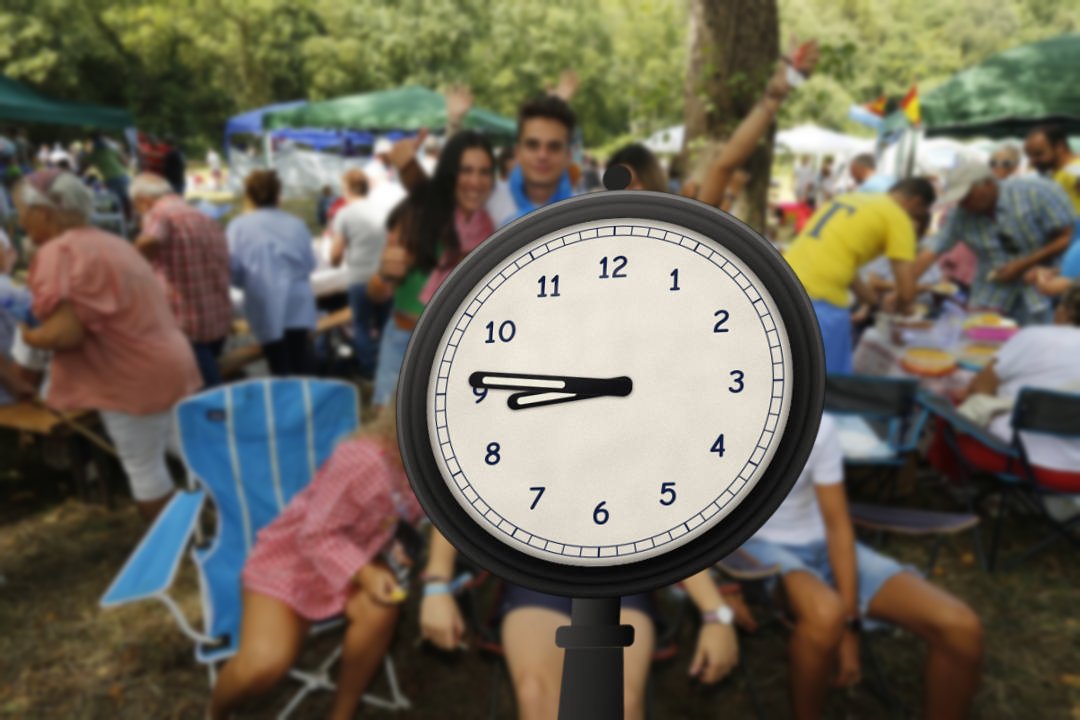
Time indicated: 8:46
